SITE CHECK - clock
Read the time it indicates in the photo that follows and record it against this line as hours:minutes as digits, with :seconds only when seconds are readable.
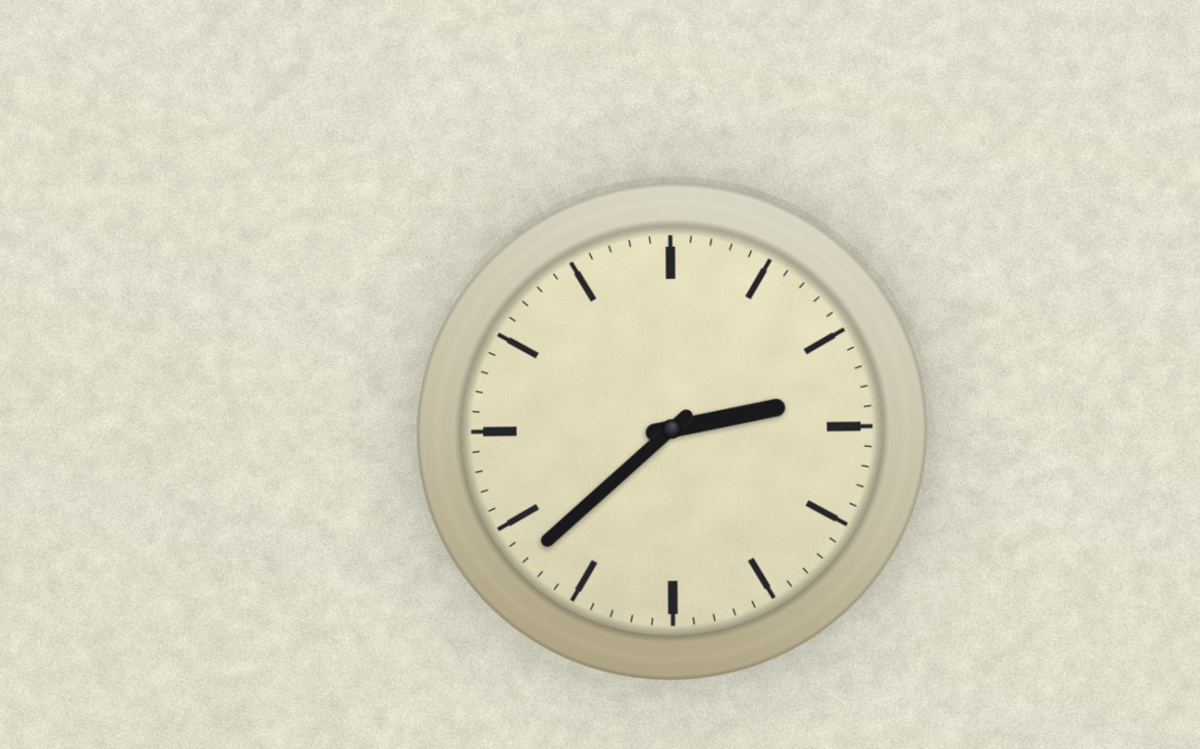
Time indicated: 2:38
